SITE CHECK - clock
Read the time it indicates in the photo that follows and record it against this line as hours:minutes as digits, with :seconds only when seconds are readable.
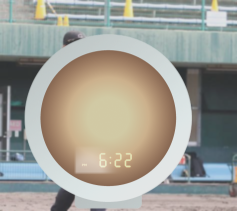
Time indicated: 6:22
